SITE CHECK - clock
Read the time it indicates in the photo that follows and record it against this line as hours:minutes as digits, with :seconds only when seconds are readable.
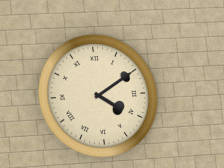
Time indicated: 4:10
